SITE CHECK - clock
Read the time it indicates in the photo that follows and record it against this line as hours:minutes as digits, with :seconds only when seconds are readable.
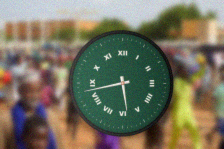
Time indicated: 5:43
